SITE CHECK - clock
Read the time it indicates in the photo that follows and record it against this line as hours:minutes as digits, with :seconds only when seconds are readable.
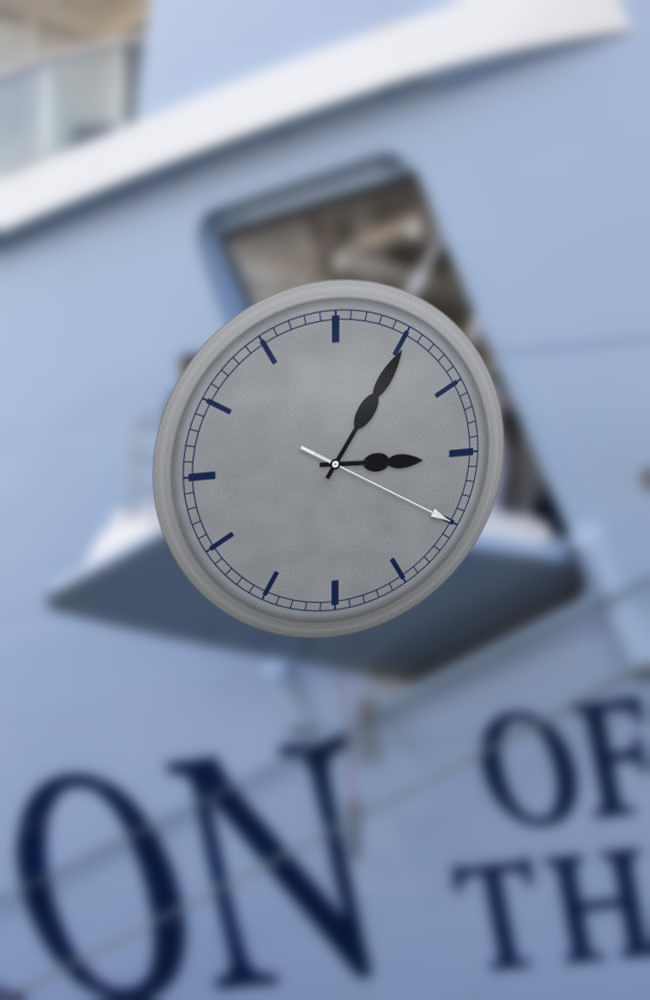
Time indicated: 3:05:20
